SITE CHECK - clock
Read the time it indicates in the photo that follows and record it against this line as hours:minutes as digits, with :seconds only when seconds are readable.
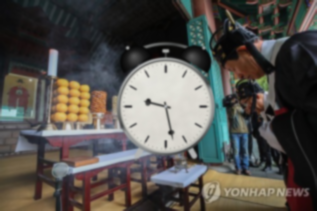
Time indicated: 9:28
